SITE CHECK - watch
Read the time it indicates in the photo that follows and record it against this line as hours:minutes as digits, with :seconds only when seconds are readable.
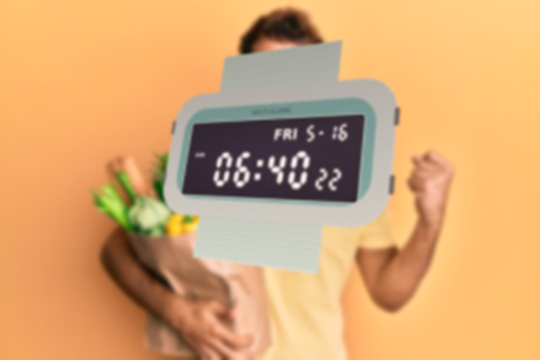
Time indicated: 6:40:22
